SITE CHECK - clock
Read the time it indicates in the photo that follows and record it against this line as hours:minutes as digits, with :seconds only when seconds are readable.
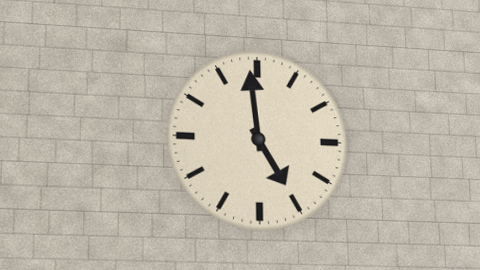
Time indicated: 4:59
